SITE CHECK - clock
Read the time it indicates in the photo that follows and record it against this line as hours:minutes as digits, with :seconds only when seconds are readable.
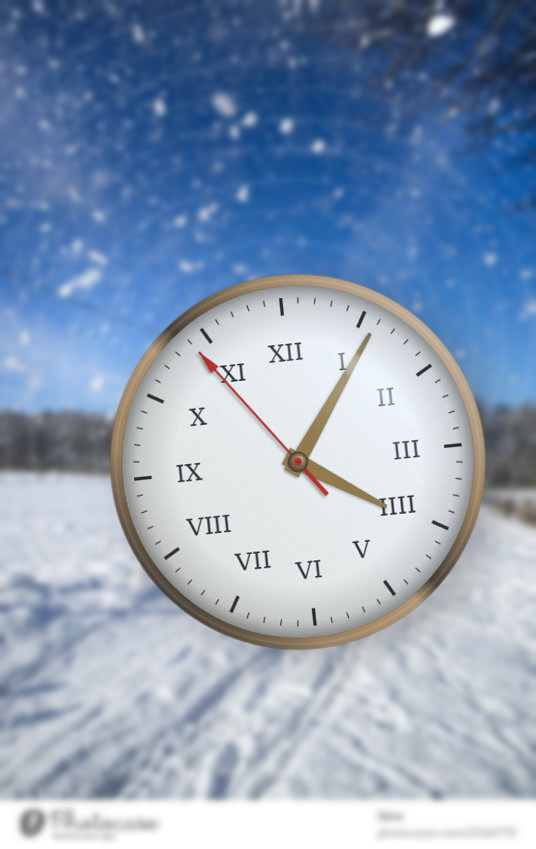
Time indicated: 4:05:54
